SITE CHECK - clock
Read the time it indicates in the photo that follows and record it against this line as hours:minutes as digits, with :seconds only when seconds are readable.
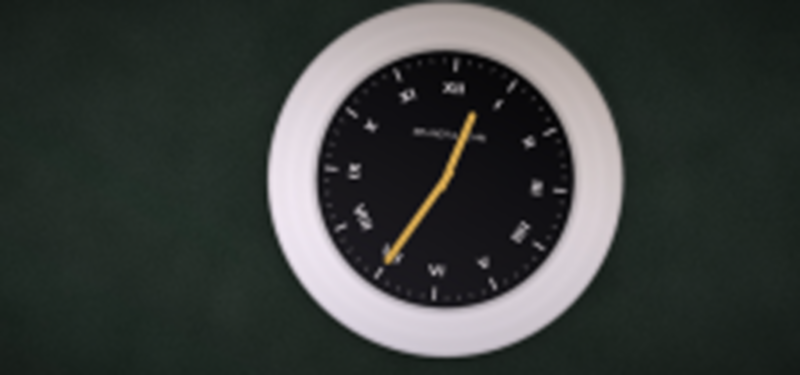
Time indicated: 12:35
